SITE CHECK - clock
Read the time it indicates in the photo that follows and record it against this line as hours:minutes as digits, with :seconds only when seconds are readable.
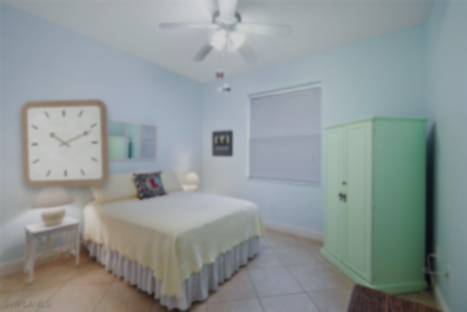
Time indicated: 10:11
